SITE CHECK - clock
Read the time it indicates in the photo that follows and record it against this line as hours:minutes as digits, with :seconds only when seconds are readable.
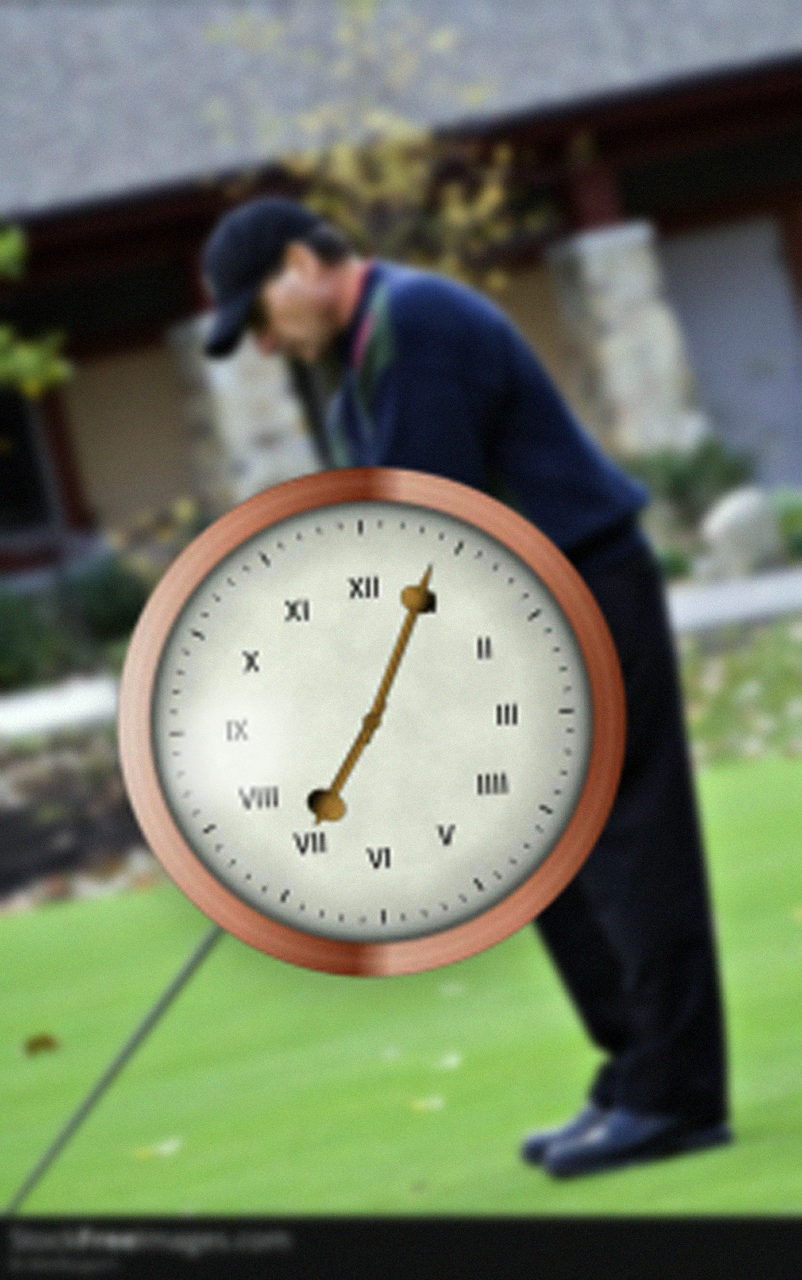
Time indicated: 7:04
